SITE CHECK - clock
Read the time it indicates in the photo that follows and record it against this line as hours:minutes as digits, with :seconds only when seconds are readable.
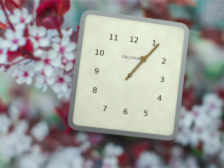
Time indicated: 1:06
